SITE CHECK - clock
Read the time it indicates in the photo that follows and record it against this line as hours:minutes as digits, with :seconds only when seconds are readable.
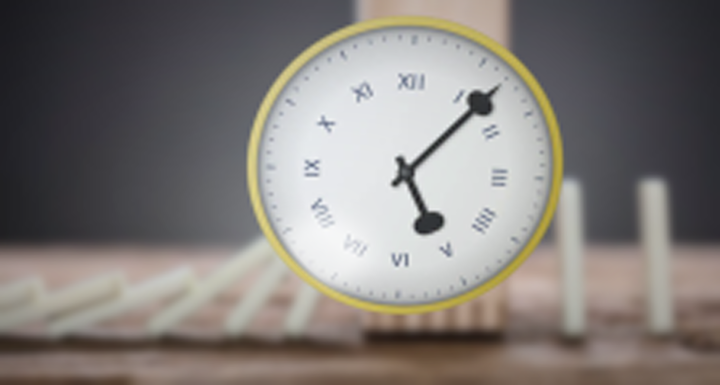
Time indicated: 5:07
